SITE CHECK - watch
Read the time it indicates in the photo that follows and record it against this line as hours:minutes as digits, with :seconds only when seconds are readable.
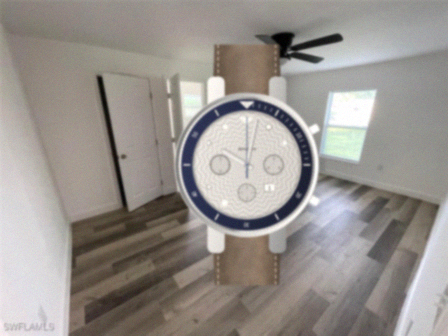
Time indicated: 10:02
